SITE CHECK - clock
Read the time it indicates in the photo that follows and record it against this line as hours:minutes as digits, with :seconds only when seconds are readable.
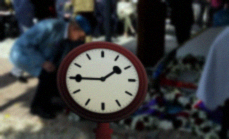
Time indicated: 1:45
